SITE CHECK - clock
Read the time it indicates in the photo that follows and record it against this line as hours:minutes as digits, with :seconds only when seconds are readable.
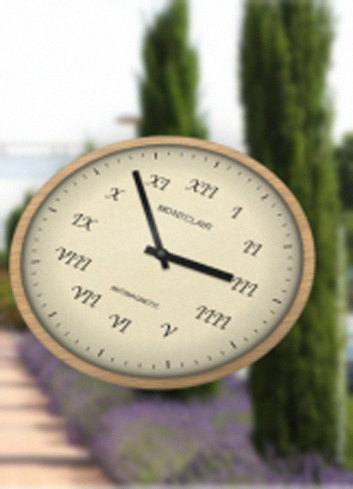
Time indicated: 2:53
